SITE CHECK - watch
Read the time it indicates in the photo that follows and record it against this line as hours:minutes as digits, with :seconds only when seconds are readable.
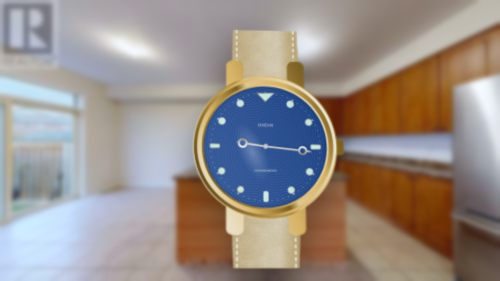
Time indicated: 9:16
